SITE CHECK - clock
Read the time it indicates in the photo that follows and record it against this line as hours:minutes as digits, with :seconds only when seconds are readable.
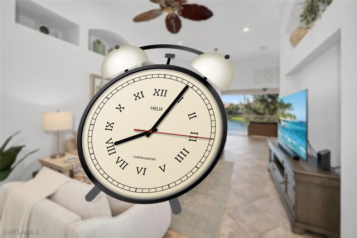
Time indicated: 8:04:15
